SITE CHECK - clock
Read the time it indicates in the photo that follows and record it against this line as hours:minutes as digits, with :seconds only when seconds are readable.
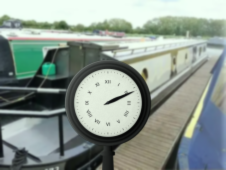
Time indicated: 2:11
